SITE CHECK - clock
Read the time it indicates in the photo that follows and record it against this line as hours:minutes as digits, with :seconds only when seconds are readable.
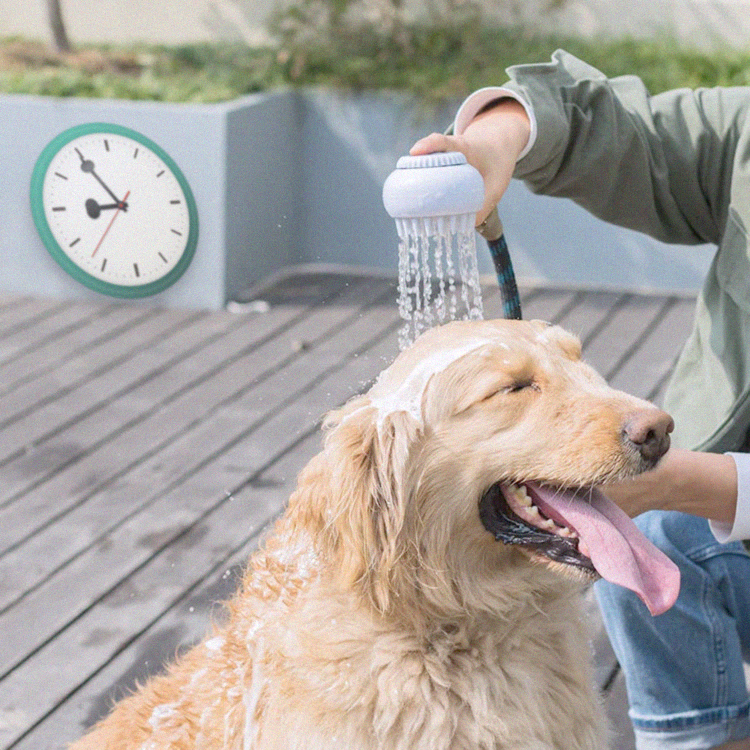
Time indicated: 8:54:37
